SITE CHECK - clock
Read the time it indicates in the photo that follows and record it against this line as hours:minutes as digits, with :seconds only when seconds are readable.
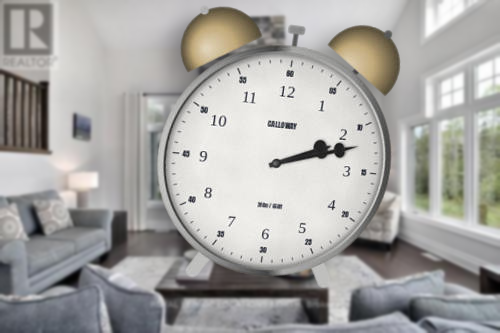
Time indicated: 2:12
